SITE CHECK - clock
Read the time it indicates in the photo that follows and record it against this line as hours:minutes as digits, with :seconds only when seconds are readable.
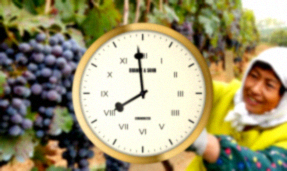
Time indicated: 7:59
